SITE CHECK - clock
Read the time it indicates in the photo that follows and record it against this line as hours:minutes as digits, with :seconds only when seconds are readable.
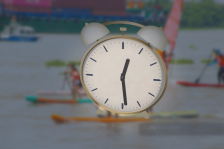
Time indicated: 12:29
